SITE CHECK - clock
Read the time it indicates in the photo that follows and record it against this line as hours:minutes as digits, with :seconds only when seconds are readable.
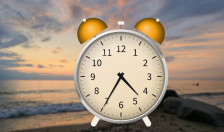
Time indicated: 4:35
